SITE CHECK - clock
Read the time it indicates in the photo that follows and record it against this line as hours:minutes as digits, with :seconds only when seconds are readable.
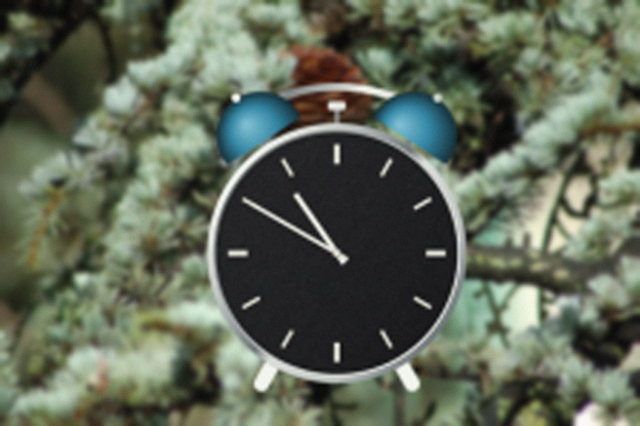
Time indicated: 10:50
